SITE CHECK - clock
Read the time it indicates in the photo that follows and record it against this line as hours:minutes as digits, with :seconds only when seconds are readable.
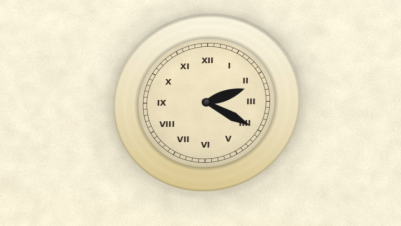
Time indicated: 2:20
